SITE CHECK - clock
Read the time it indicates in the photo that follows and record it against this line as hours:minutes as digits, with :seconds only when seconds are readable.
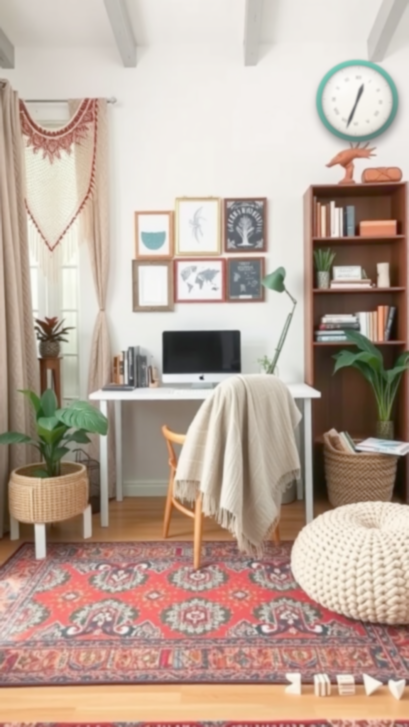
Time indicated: 12:33
